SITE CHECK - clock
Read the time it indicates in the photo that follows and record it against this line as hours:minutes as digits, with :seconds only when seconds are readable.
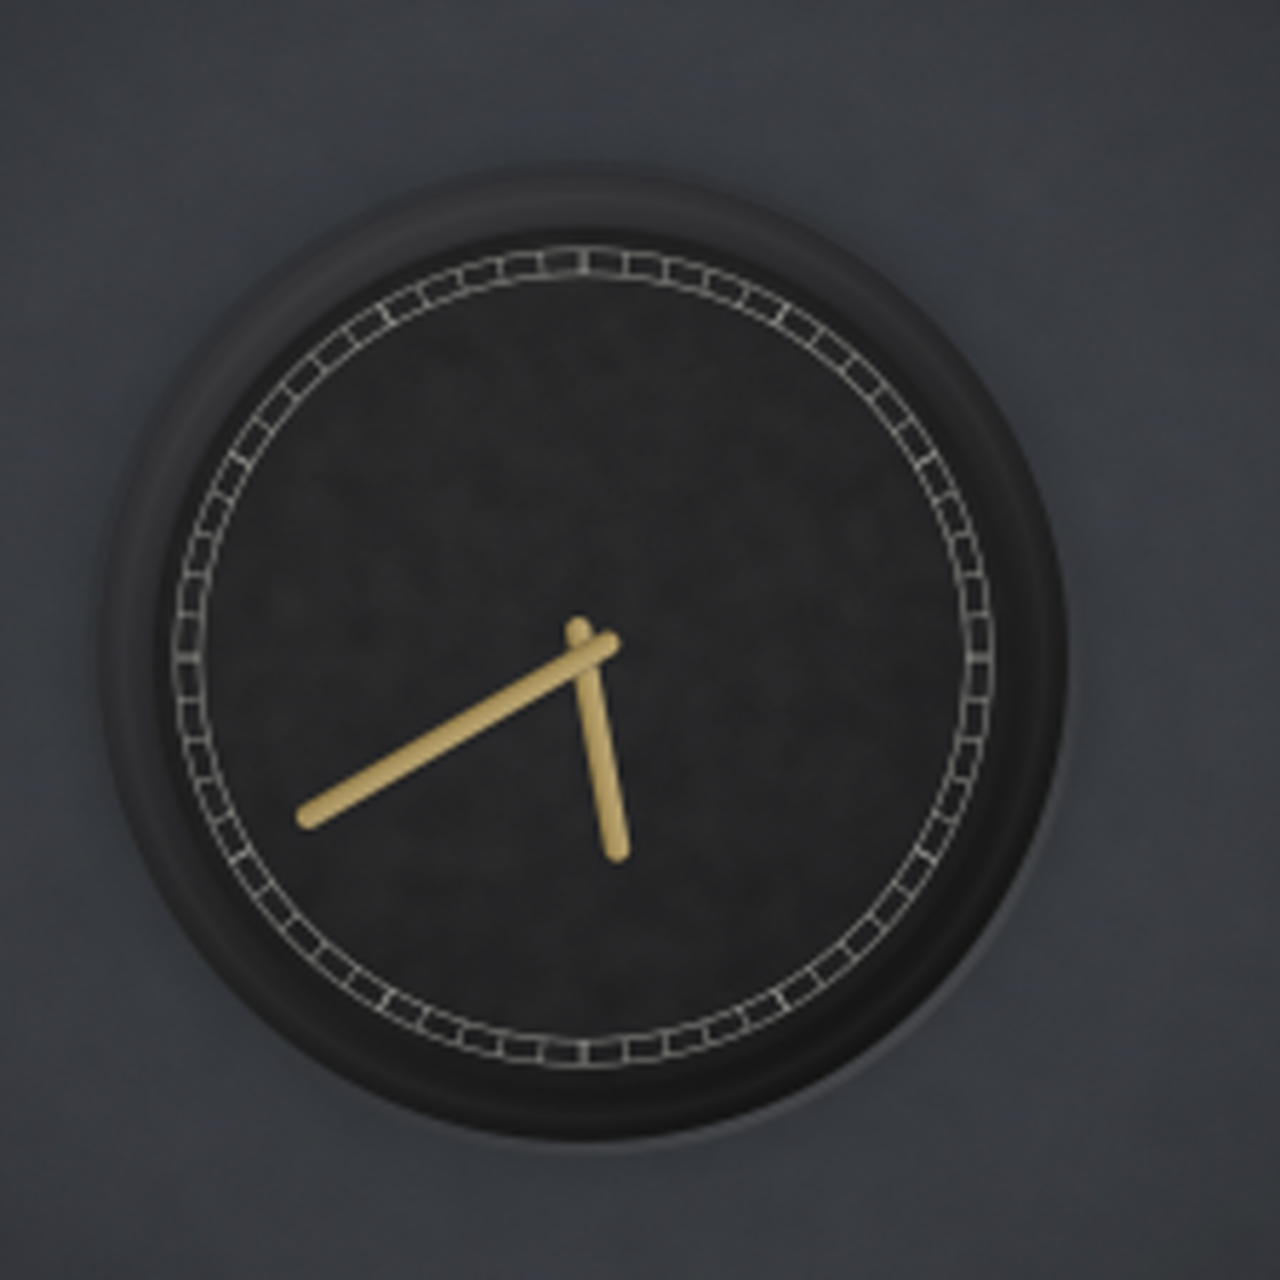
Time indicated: 5:40
